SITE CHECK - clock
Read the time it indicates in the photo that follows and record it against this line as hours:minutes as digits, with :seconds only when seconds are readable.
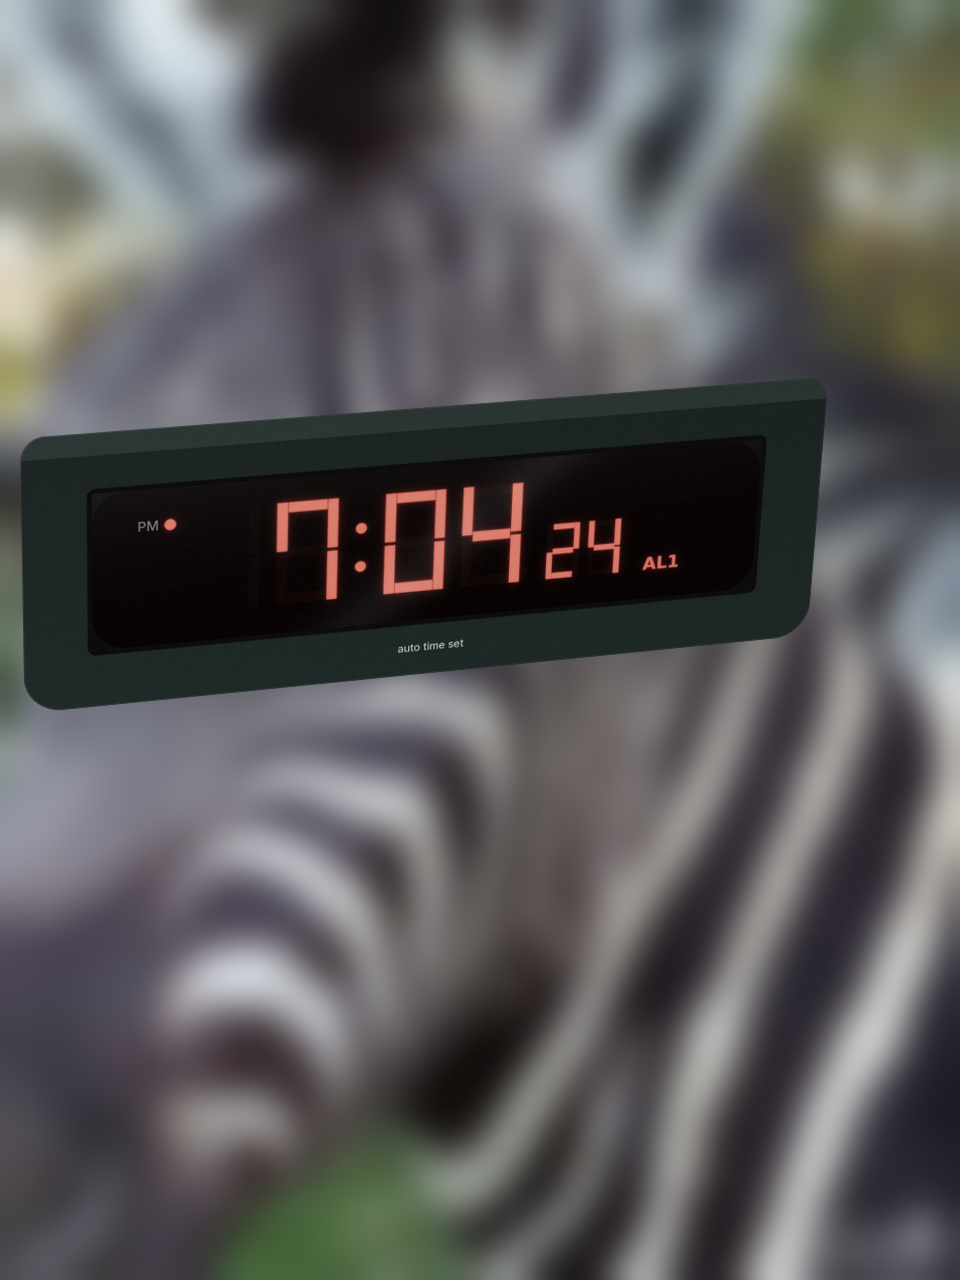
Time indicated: 7:04:24
